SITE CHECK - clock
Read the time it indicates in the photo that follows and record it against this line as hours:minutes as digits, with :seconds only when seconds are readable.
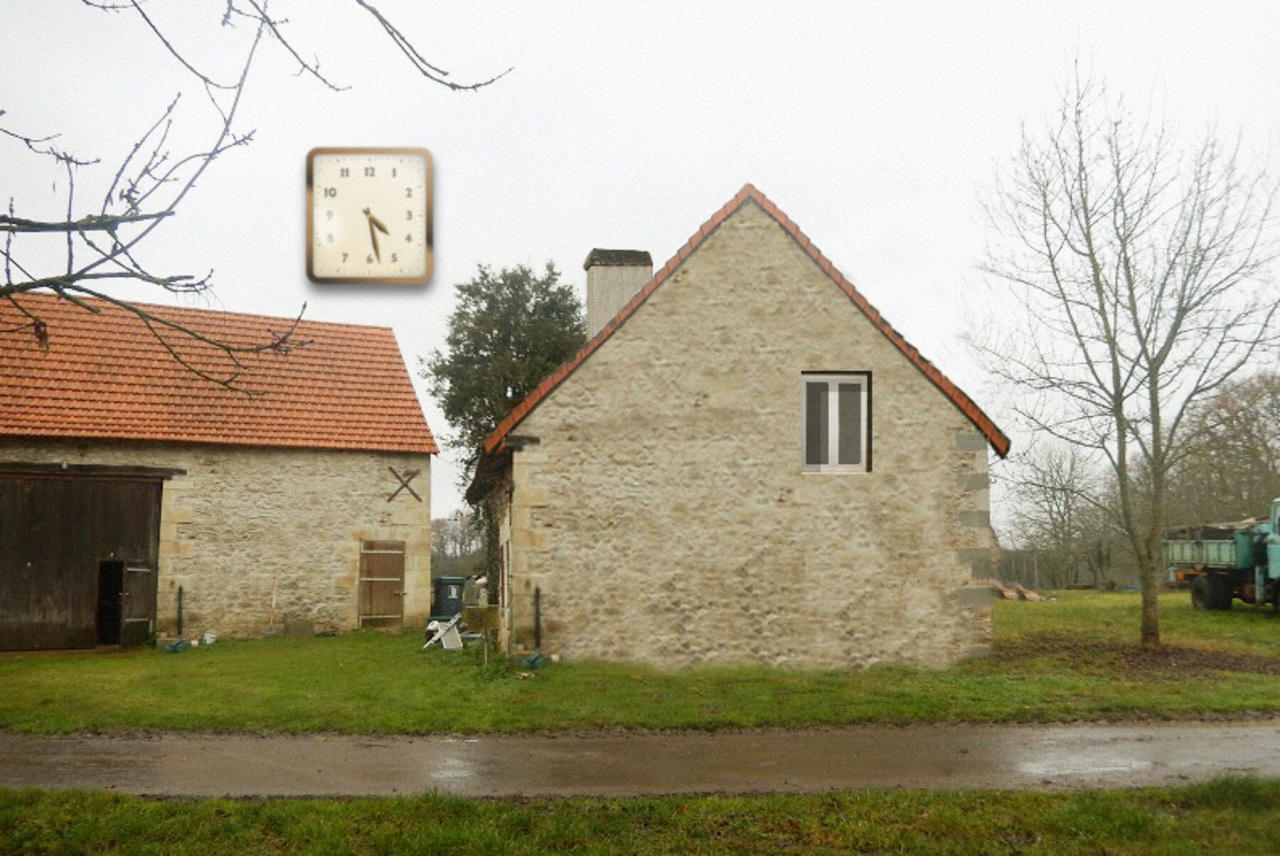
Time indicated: 4:28
